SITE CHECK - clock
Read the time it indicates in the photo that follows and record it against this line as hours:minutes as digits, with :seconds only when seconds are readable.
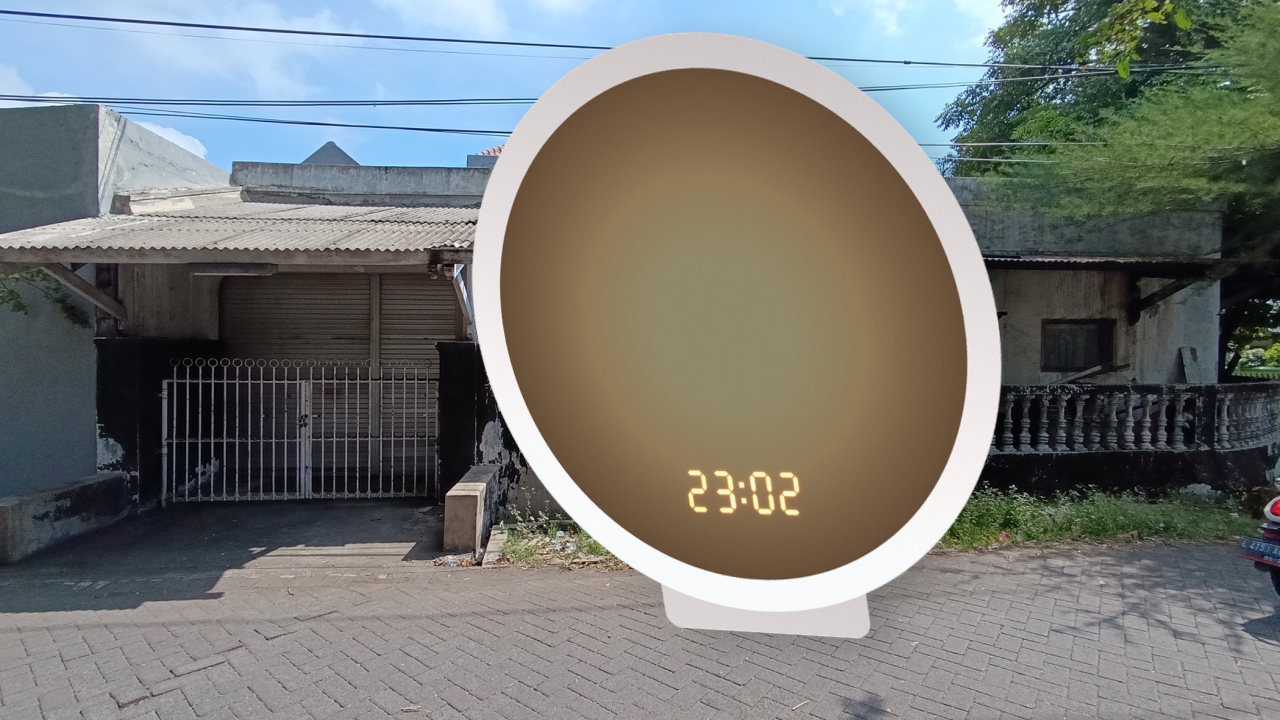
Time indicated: 23:02
